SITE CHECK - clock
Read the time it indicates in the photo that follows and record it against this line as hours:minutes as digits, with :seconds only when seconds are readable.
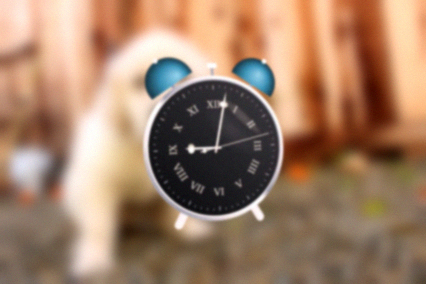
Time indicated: 9:02:13
